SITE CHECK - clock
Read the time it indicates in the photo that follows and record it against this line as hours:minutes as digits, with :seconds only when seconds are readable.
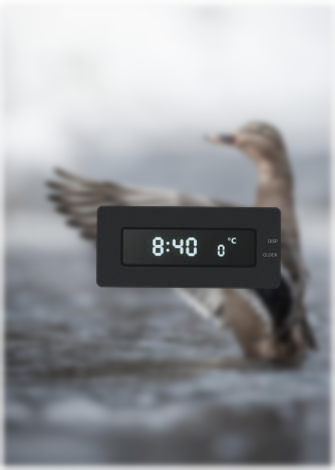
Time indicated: 8:40
